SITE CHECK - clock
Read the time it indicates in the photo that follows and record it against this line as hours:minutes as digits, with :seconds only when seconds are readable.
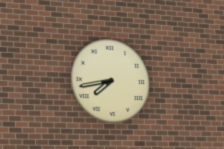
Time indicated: 7:43
